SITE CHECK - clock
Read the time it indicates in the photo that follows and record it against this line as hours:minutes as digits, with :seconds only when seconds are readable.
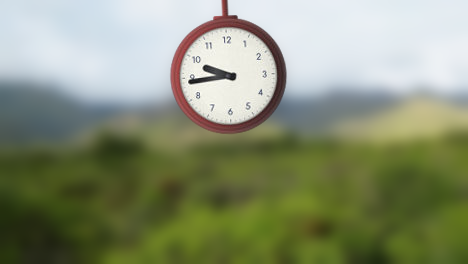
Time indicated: 9:44
